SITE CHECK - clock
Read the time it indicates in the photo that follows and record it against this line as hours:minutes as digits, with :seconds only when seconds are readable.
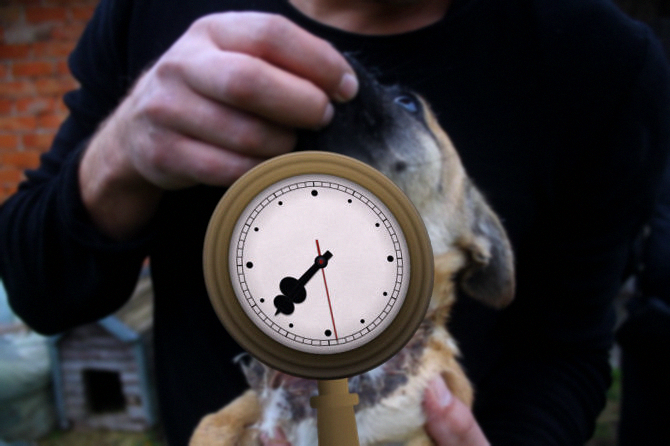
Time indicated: 7:37:29
